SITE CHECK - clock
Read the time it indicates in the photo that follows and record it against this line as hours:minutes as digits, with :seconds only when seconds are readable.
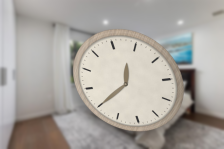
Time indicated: 12:40
